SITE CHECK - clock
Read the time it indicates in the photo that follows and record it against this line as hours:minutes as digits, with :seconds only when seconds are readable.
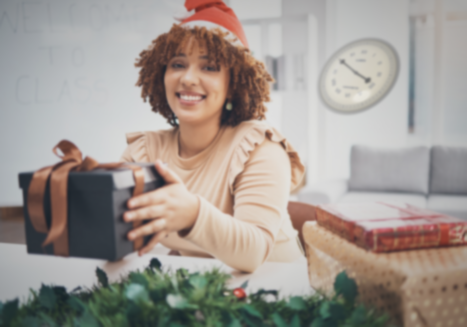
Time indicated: 3:50
